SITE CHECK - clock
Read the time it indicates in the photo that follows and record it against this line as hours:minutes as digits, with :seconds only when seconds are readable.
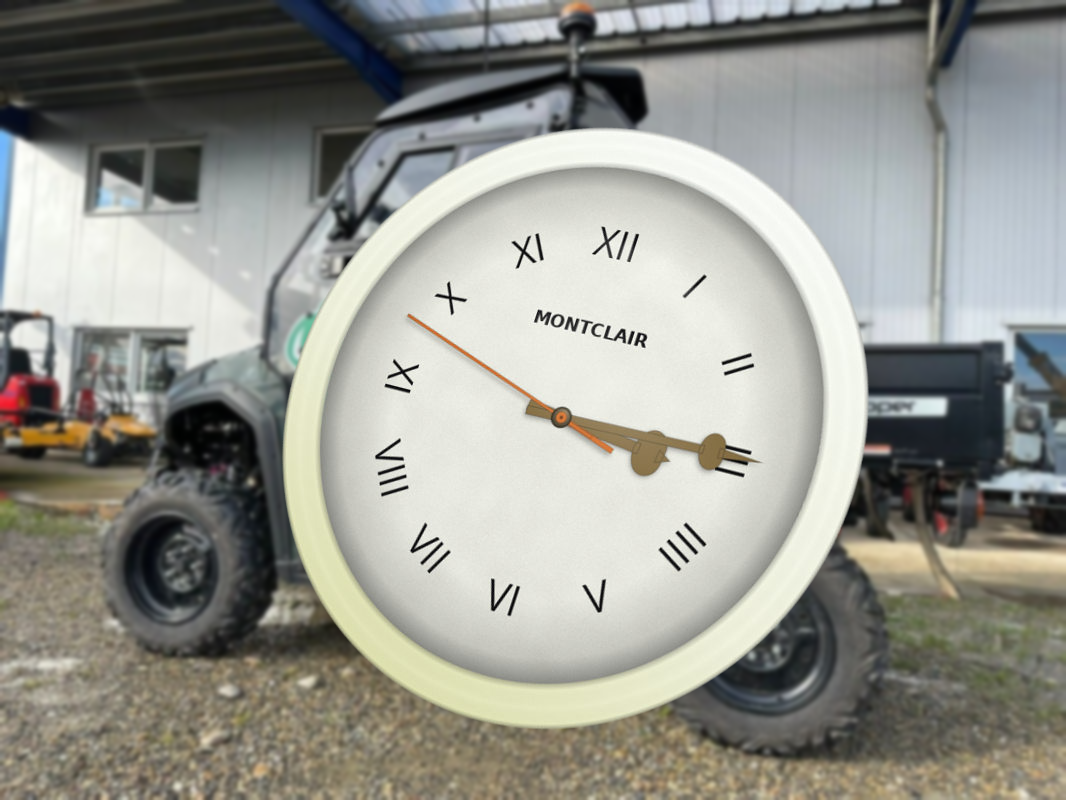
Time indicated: 3:14:48
